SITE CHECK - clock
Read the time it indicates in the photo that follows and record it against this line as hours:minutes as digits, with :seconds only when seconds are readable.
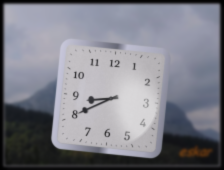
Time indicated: 8:40
